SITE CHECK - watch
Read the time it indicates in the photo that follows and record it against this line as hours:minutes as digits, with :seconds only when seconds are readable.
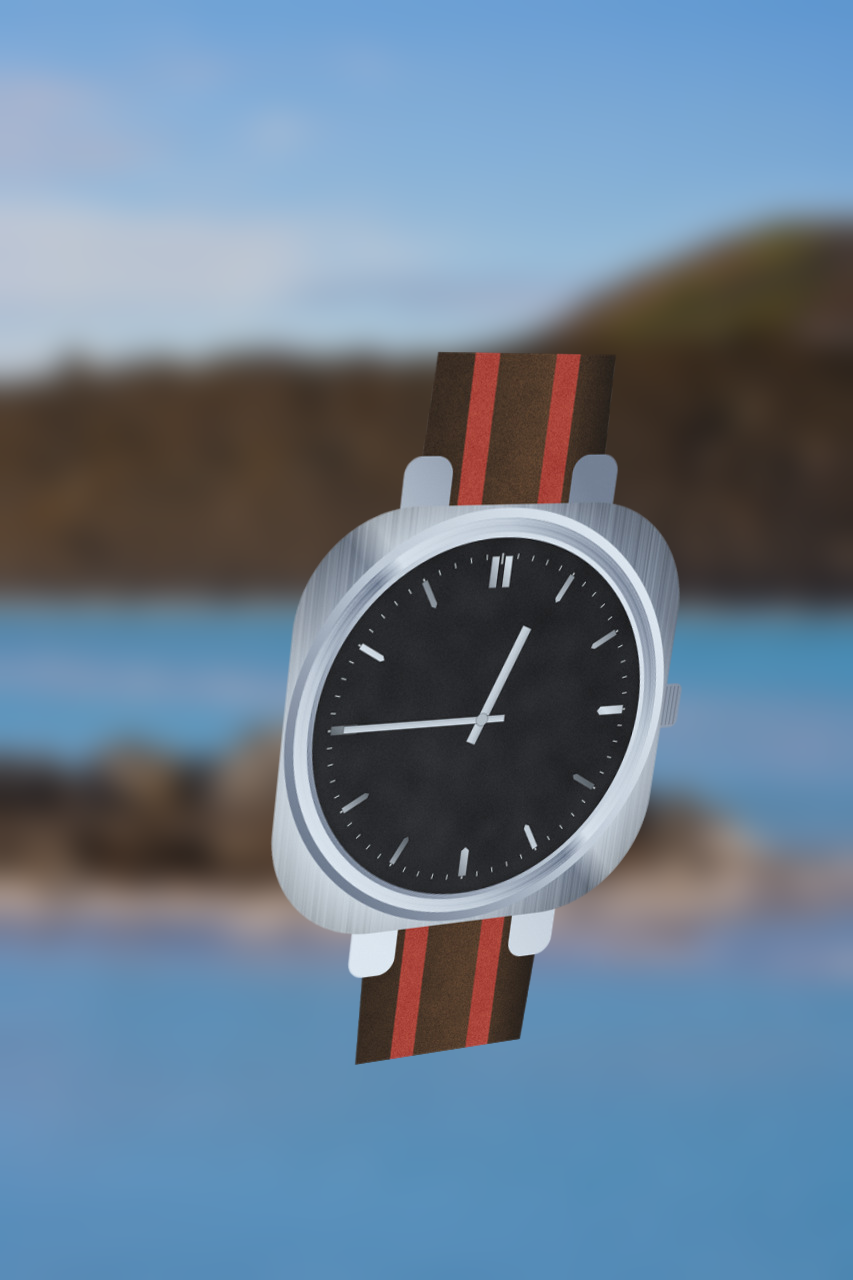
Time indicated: 12:45
